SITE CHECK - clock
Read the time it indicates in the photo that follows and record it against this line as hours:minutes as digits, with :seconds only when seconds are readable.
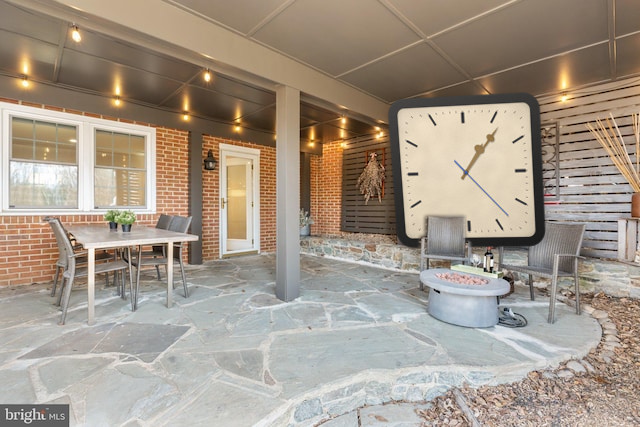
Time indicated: 1:06:23
